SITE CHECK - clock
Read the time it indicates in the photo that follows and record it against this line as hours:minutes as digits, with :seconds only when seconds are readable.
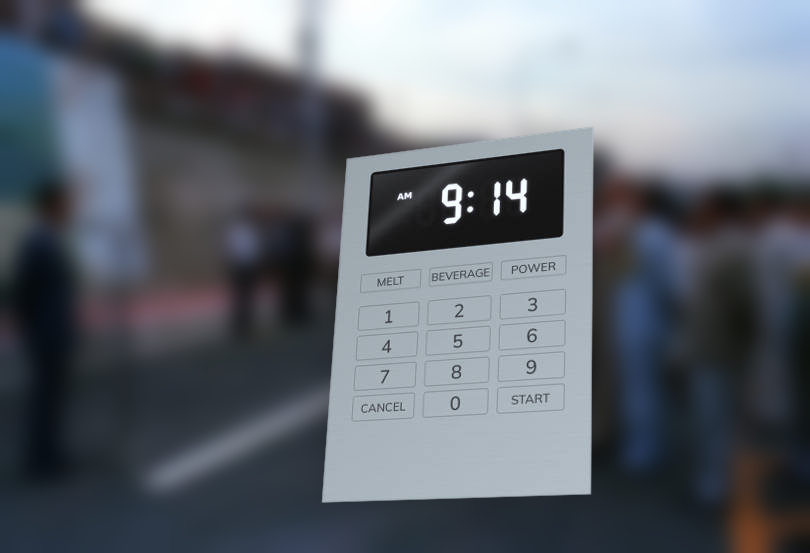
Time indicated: 9:14
